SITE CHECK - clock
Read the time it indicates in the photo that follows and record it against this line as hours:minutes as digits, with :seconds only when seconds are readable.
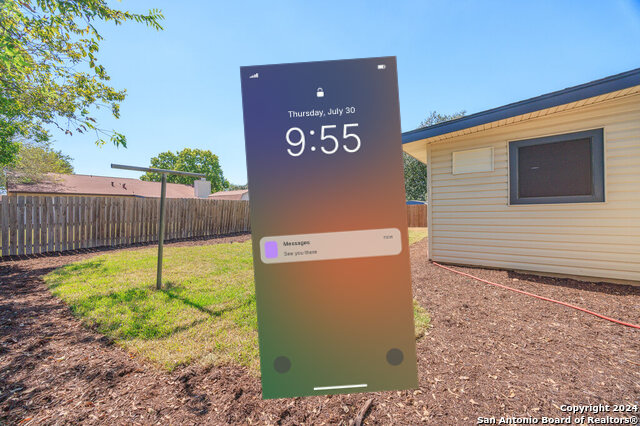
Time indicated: 9:55
